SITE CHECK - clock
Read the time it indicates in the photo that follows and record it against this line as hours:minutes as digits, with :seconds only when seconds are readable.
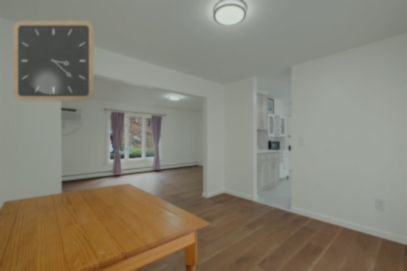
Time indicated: 3:22
